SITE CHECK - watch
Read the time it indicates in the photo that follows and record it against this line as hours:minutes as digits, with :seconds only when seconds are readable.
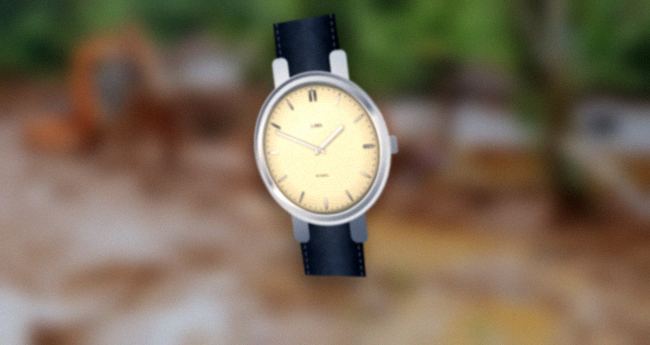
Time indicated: 1:49
